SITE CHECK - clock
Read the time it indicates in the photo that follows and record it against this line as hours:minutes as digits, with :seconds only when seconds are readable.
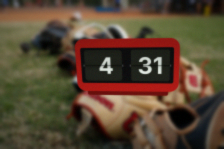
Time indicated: 4:31
